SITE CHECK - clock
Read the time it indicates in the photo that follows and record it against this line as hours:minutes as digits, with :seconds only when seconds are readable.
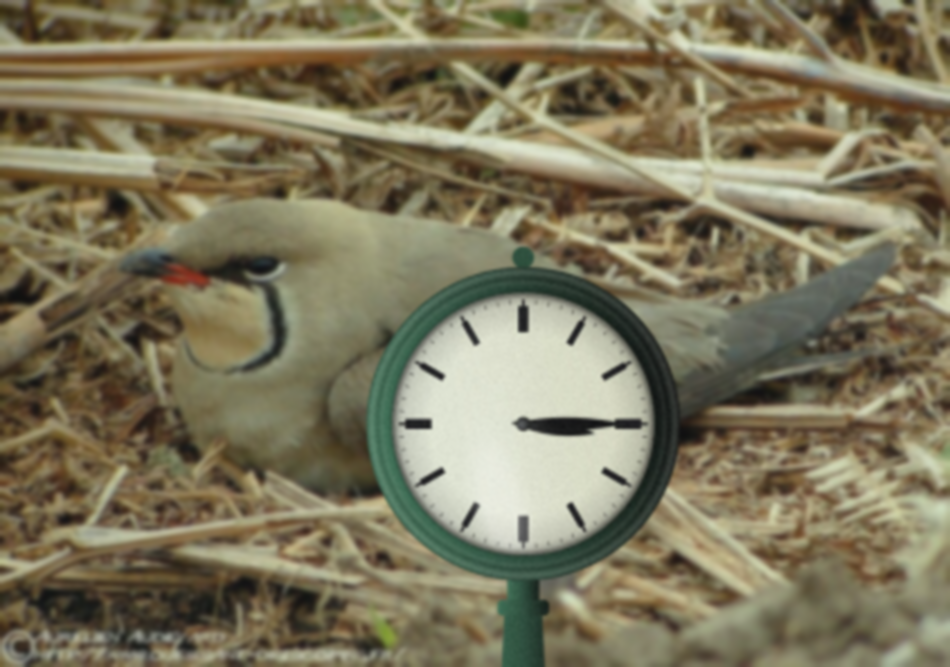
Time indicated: 3:15
